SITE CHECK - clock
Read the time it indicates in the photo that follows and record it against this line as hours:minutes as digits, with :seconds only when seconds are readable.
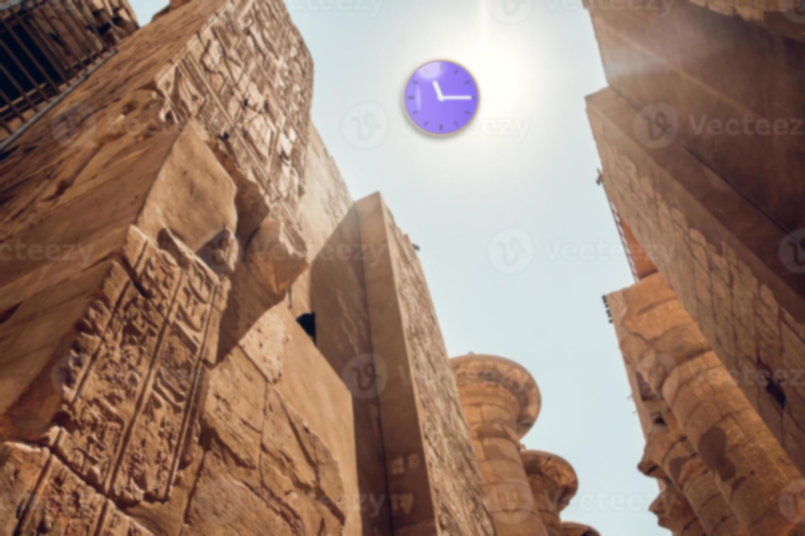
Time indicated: 11:15
